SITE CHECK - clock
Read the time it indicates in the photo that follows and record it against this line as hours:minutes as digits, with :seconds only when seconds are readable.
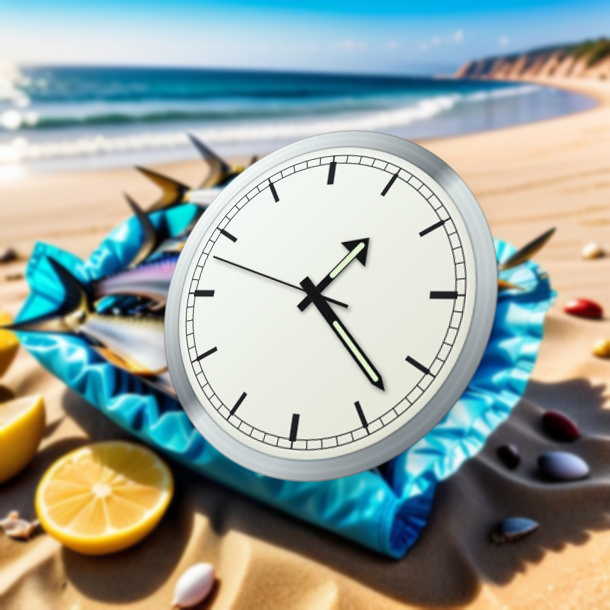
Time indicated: 1:22:48
